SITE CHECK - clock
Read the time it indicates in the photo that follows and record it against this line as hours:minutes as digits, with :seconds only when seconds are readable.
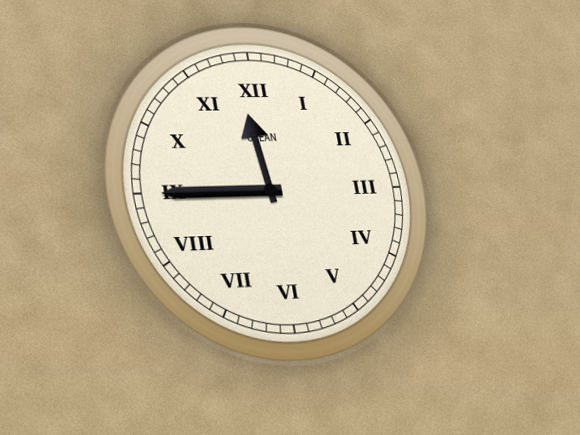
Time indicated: 11:45
